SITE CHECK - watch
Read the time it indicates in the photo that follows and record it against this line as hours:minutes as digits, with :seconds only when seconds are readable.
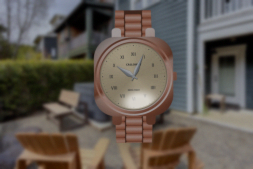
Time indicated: 10:04
